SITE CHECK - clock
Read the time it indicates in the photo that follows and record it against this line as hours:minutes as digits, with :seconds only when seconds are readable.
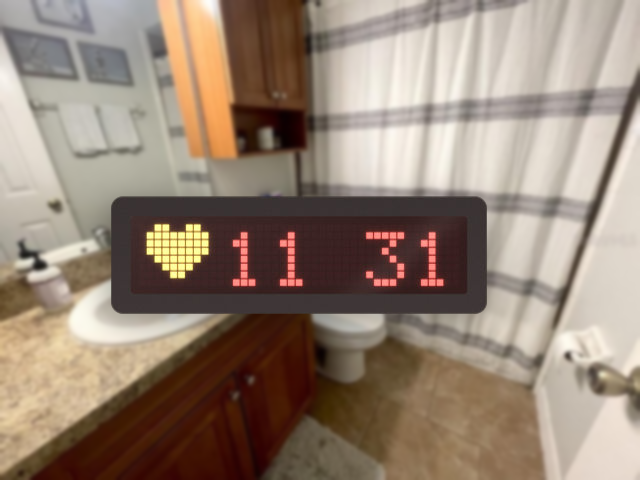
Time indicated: 11:31
